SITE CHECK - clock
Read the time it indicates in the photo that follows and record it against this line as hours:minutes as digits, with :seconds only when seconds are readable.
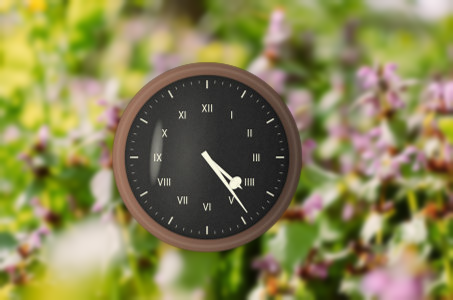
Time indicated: 4:24
